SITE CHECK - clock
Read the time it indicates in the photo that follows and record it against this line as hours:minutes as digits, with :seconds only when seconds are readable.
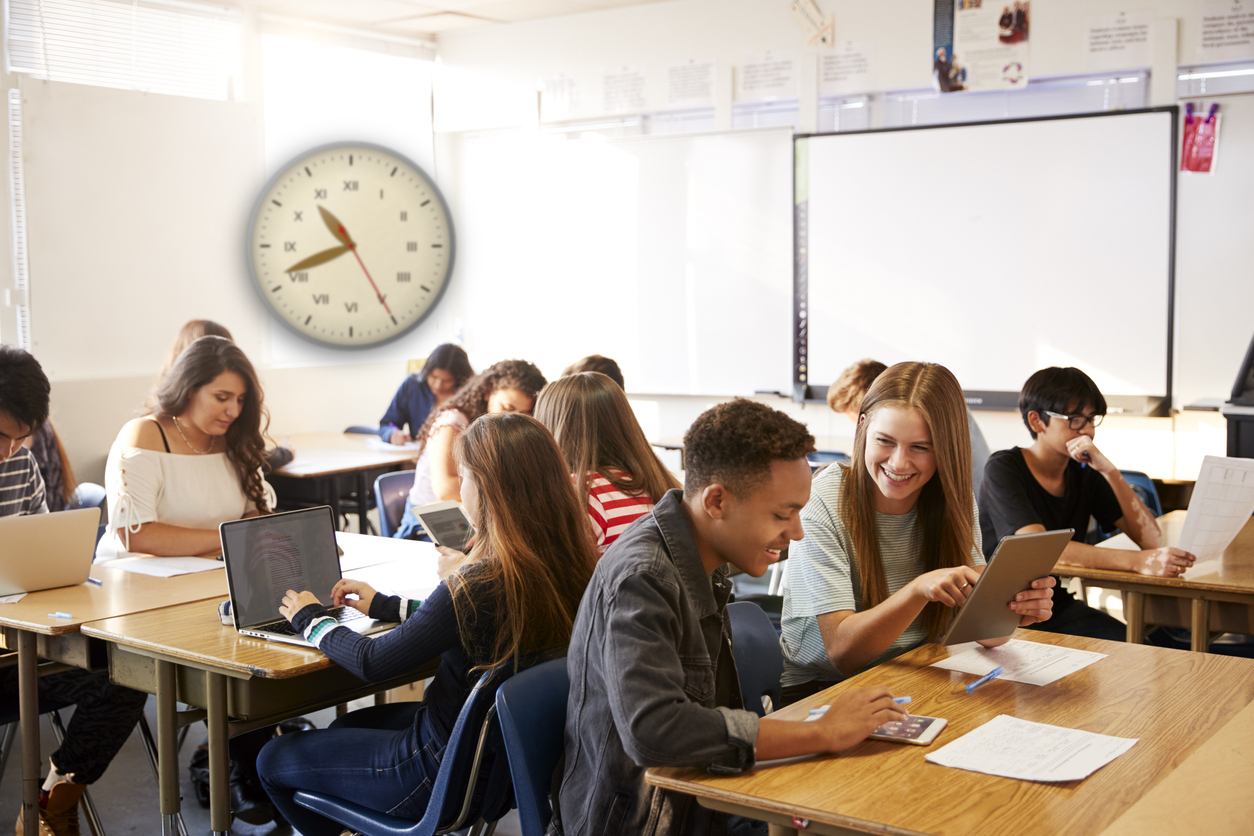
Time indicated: 10:41:25
